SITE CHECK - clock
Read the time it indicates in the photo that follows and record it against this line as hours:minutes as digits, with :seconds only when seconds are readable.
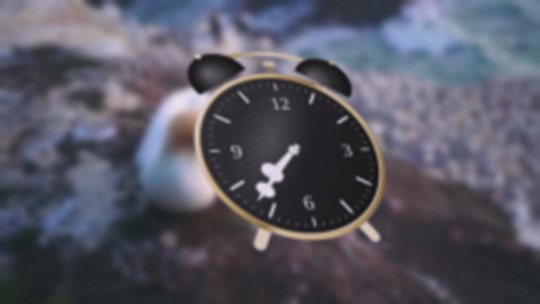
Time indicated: 7:37
